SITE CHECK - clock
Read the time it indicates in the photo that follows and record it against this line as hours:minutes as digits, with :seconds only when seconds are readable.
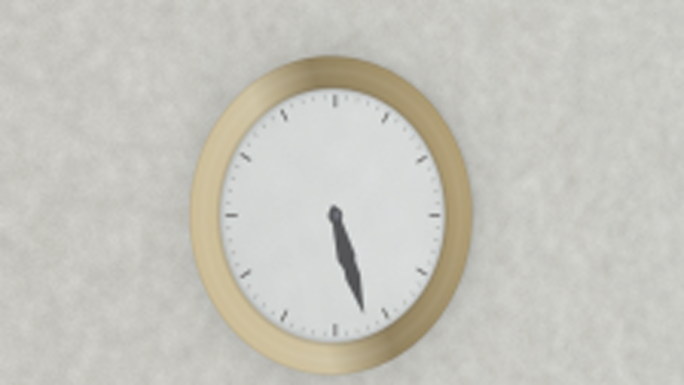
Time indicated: 5:27
